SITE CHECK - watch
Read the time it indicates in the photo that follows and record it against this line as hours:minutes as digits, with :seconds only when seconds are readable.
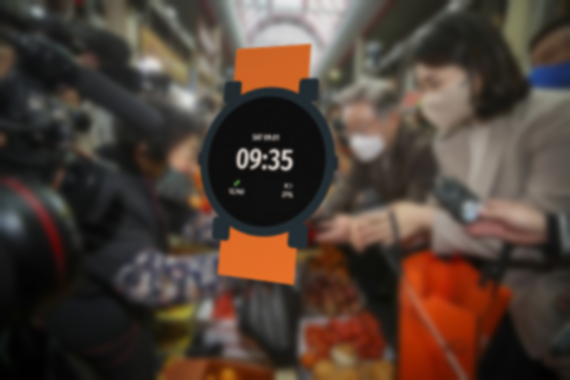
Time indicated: 9:35
